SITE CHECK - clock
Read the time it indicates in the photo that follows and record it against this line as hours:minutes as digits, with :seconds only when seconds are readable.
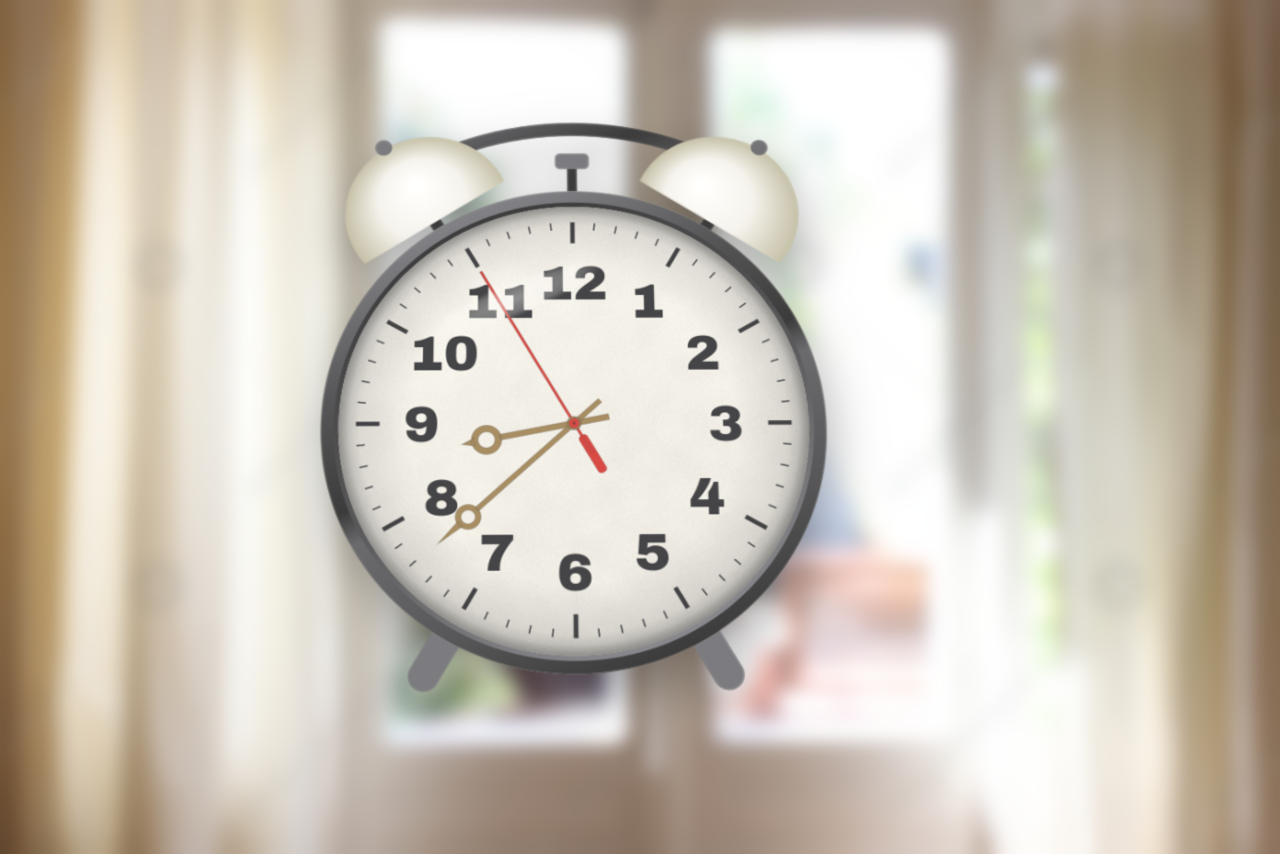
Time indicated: 8:37:55
